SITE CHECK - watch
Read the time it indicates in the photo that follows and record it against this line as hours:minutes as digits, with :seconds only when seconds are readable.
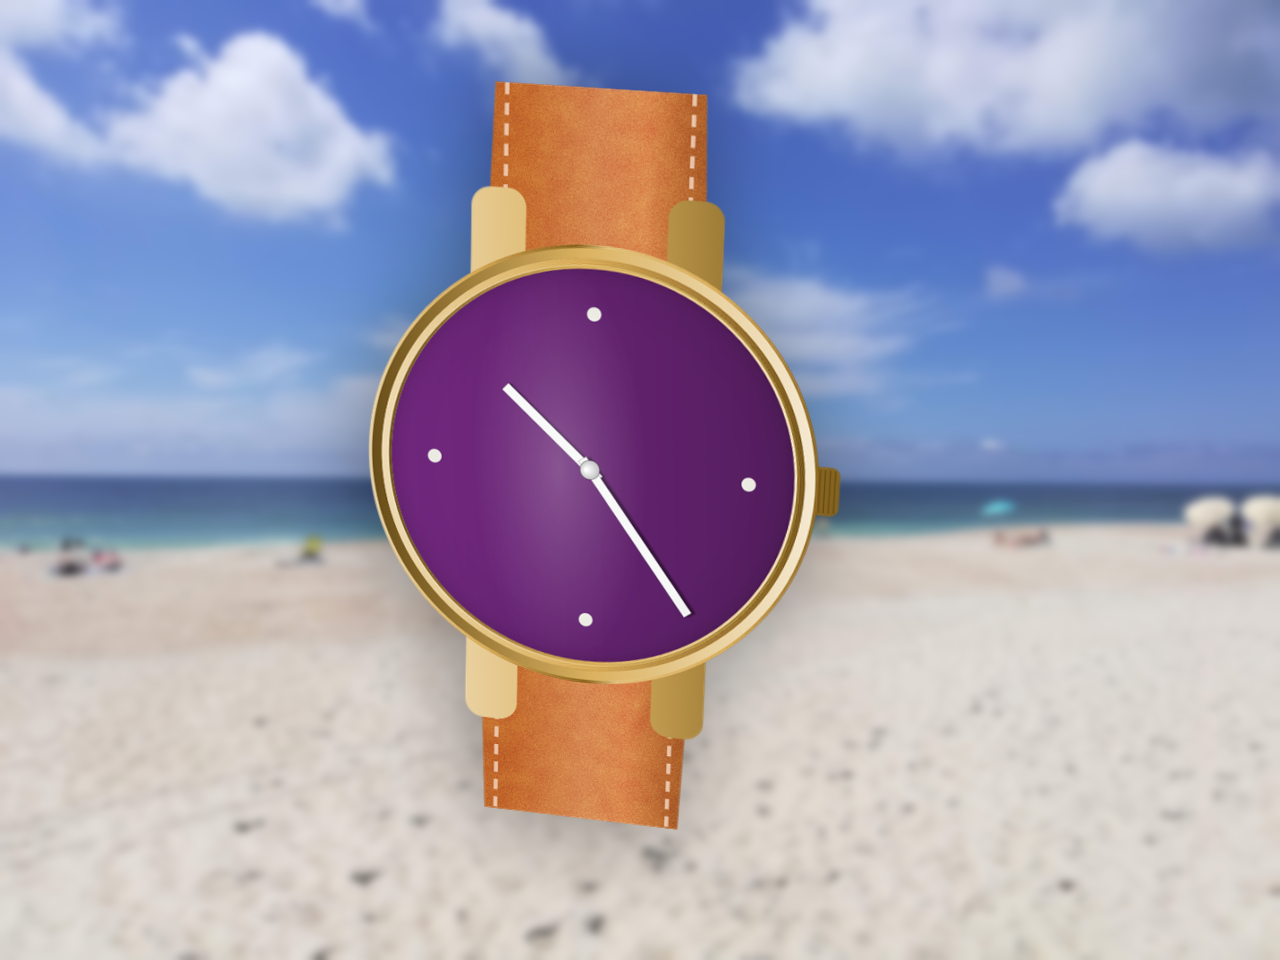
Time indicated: 10:24
